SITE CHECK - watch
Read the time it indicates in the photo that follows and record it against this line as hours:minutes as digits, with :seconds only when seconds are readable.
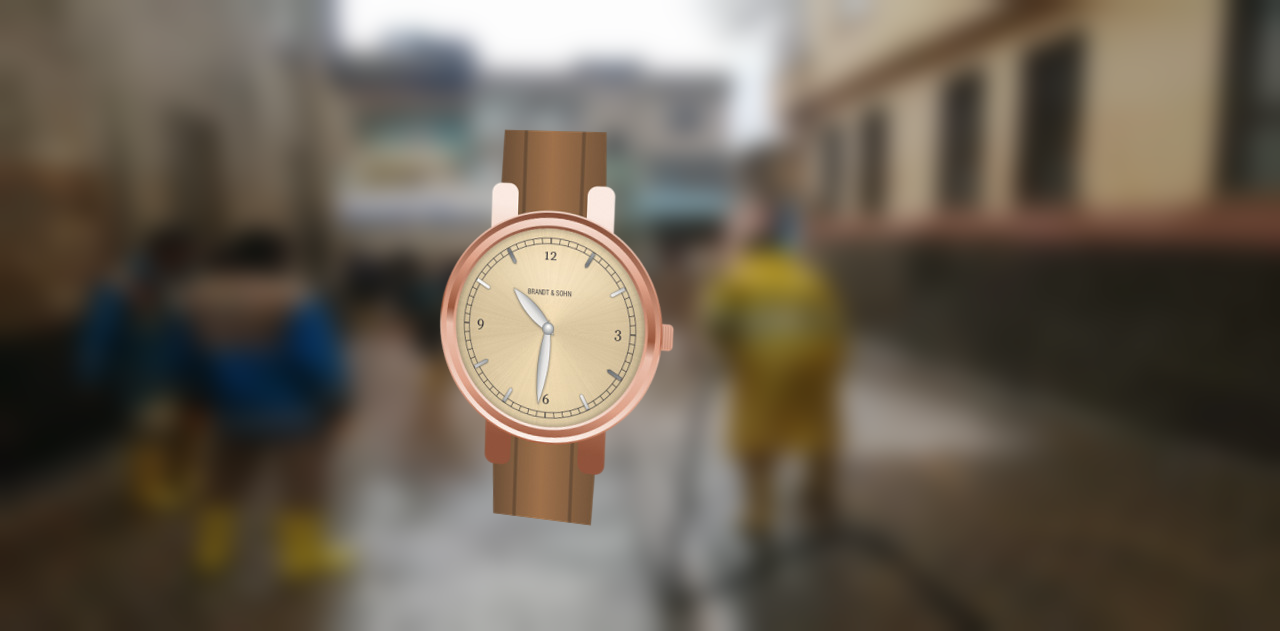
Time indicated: 10:31
